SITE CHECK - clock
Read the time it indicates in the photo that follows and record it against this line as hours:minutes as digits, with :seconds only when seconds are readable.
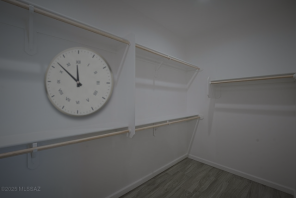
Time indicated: 11:52
